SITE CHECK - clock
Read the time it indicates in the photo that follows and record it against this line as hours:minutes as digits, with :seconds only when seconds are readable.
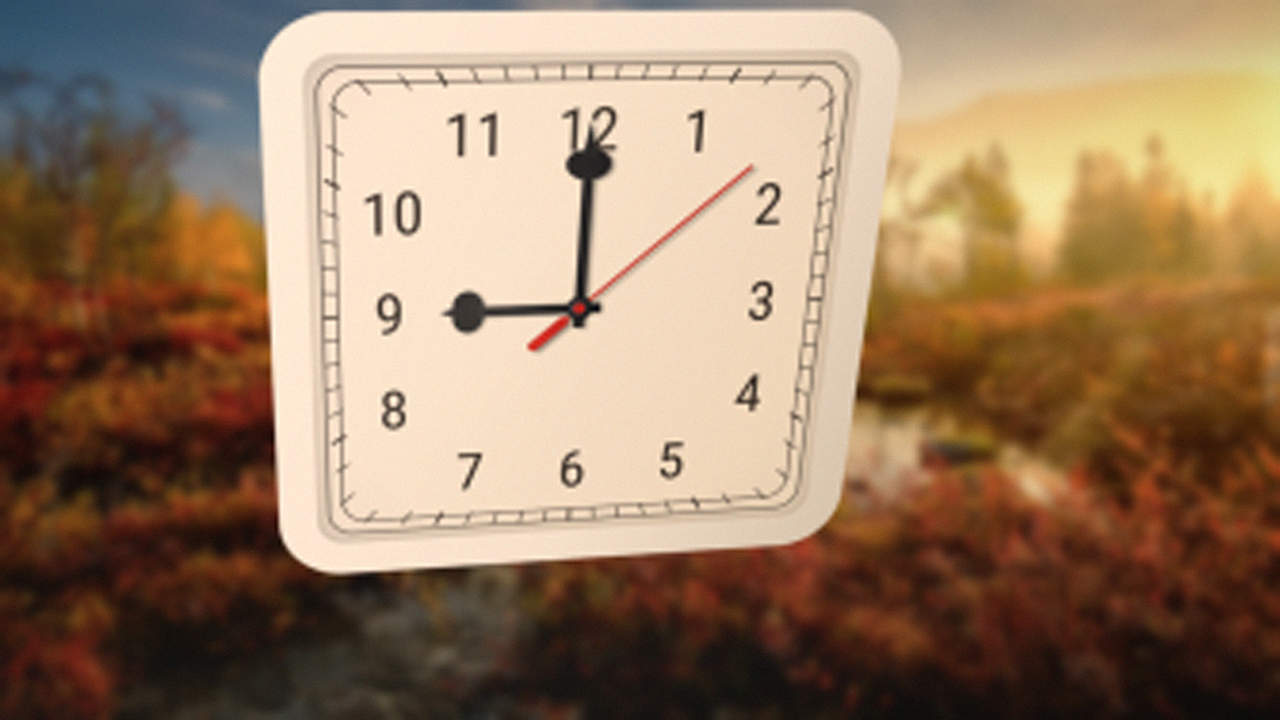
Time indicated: 9:00:08
